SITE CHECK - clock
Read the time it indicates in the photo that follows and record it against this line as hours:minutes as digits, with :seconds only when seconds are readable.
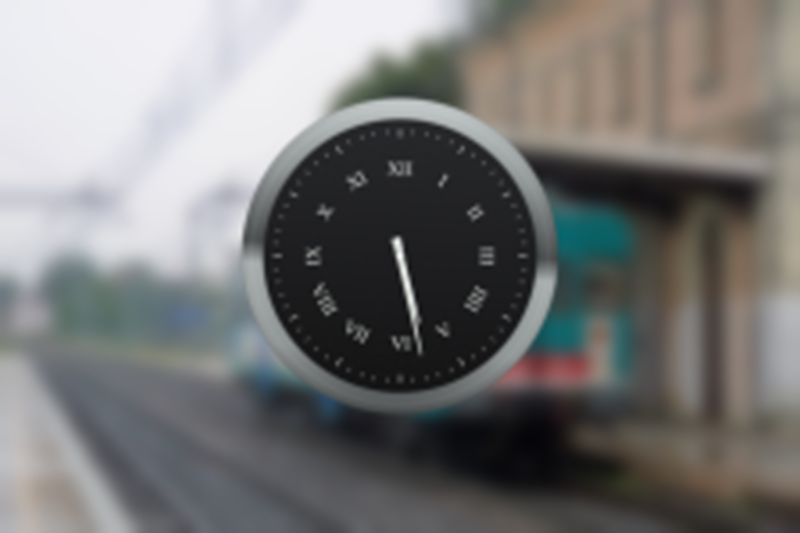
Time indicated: 5:28
